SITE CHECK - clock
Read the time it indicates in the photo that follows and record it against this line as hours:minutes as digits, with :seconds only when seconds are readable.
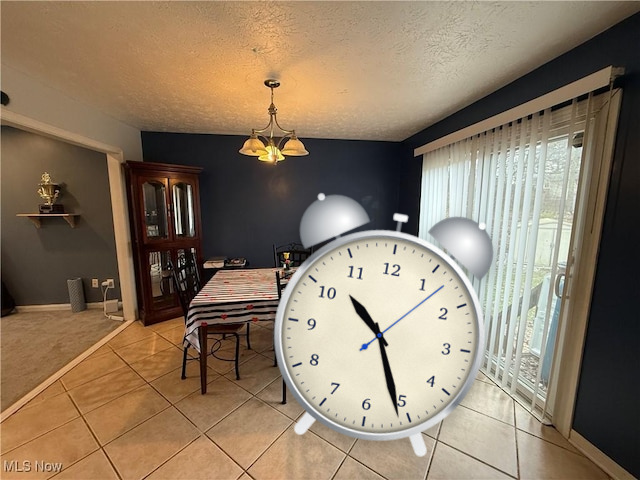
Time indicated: 10:26:07
